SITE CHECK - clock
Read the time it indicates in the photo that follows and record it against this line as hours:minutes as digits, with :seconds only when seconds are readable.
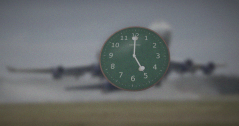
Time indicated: 5:00
